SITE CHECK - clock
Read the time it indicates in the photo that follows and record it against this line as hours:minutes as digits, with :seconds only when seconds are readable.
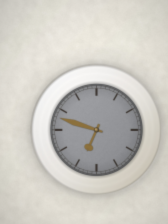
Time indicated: 6:48
